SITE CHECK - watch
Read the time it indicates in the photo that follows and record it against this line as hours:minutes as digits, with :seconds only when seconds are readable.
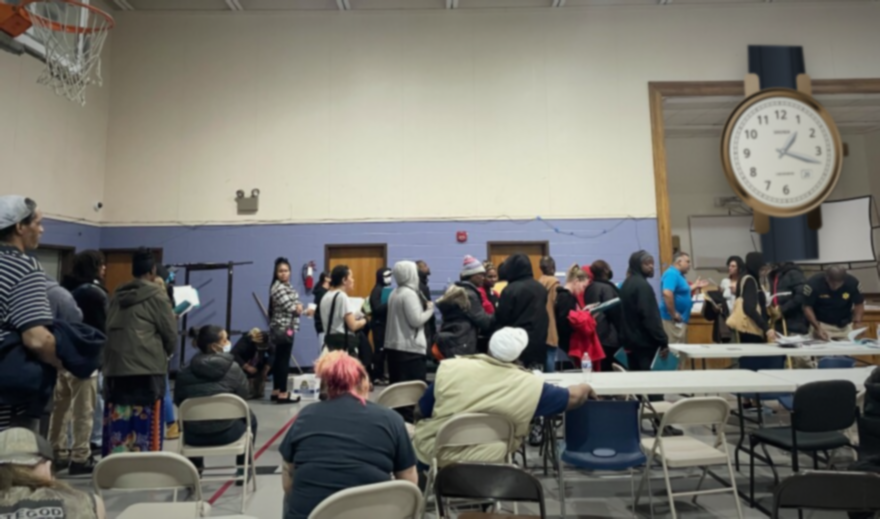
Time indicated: 1:18
